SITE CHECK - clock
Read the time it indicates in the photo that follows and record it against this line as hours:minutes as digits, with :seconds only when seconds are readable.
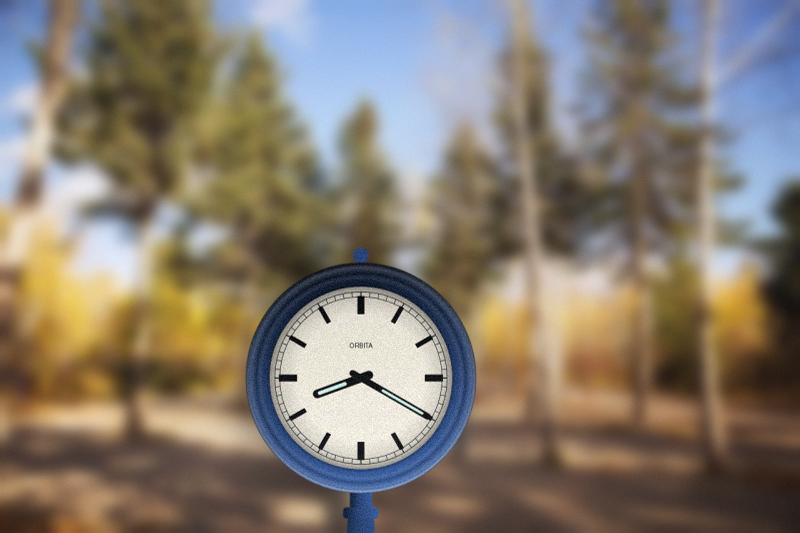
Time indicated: 8:20
